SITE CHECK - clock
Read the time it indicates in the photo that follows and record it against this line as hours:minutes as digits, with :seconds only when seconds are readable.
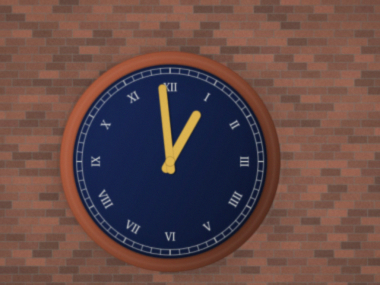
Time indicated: 12:59
